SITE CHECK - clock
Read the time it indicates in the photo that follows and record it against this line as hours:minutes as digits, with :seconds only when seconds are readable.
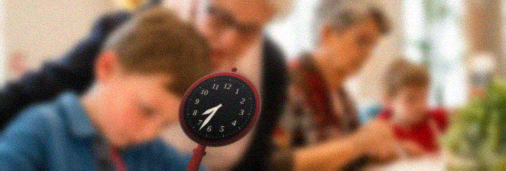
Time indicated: 7:33
